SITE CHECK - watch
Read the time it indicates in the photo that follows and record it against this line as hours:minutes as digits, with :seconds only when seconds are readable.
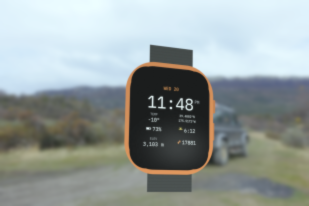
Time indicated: 11:48
